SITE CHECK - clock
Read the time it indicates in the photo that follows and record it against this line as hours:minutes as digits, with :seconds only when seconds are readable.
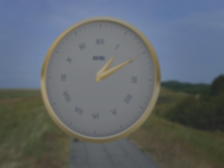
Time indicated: 1:10
